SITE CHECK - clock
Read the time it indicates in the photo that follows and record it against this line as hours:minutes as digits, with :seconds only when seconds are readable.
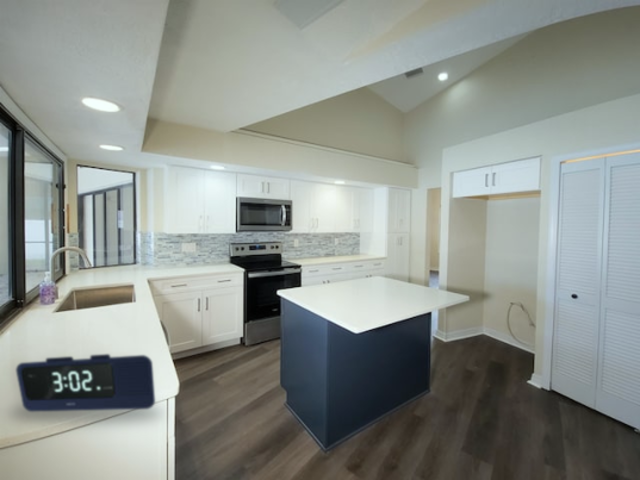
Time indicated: 3:02
